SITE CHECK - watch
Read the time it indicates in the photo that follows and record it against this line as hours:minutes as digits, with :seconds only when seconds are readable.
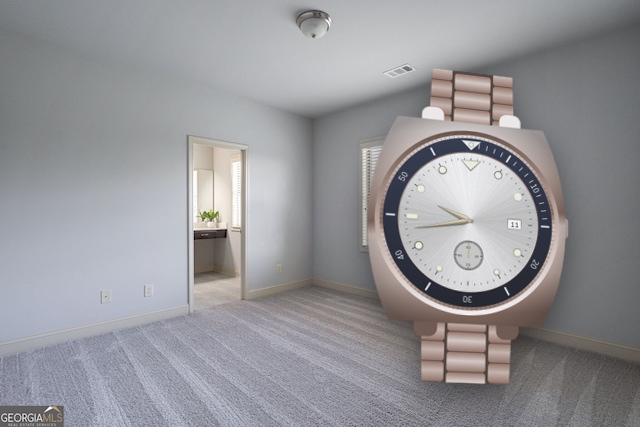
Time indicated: 9:43
